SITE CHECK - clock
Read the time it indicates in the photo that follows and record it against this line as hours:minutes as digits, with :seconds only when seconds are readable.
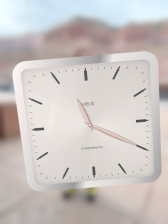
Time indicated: 11:20
